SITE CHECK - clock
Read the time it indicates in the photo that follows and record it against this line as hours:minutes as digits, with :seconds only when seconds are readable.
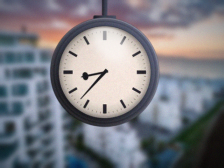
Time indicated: 8:37
